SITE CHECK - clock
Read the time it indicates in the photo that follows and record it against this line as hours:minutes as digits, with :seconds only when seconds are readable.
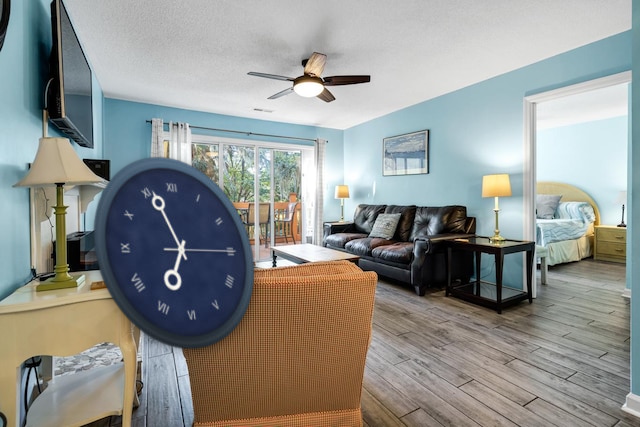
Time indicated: 6:56:15
